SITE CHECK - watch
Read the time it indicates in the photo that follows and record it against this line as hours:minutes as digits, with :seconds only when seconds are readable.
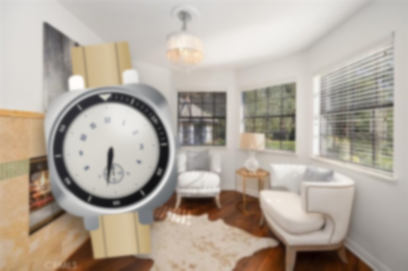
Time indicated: 6:32
